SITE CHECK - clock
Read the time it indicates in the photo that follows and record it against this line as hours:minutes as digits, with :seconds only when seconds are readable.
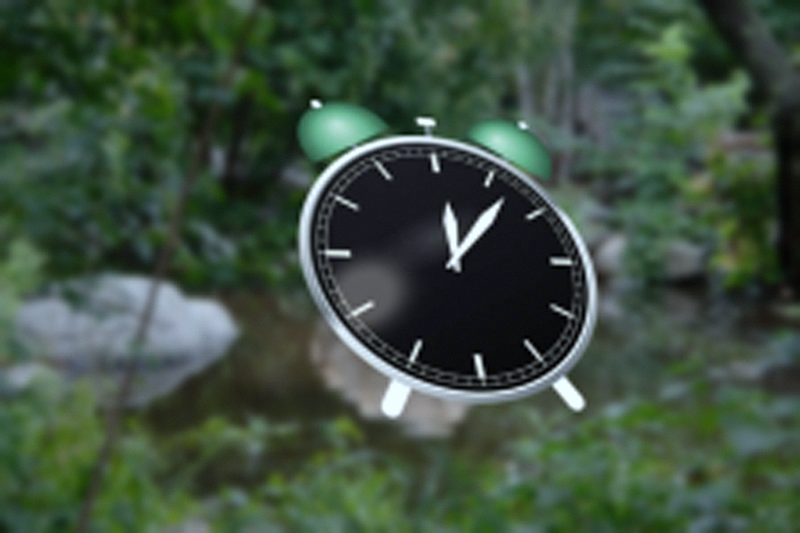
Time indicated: 12:07
